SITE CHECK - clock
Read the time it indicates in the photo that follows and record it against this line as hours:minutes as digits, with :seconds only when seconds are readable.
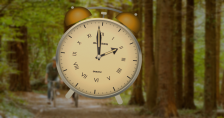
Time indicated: 1:59
